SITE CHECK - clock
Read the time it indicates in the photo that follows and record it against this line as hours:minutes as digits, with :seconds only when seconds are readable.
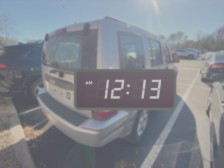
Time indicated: 12:13
